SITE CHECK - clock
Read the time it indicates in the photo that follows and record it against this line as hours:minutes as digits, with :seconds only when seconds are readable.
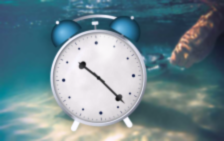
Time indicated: 10:23
